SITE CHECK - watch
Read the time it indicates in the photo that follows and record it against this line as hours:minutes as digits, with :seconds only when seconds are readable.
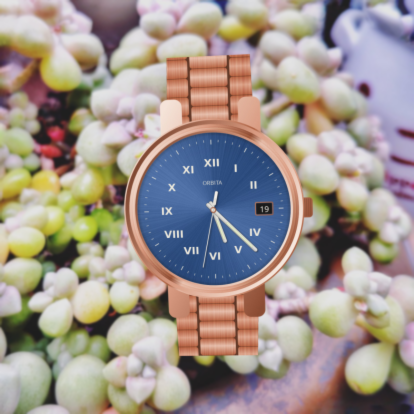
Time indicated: 5:22:32
